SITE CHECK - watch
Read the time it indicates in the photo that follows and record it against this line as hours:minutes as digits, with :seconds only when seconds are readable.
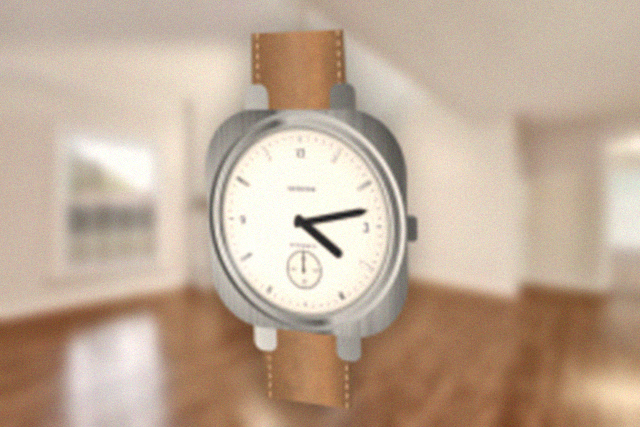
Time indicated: 4:13
